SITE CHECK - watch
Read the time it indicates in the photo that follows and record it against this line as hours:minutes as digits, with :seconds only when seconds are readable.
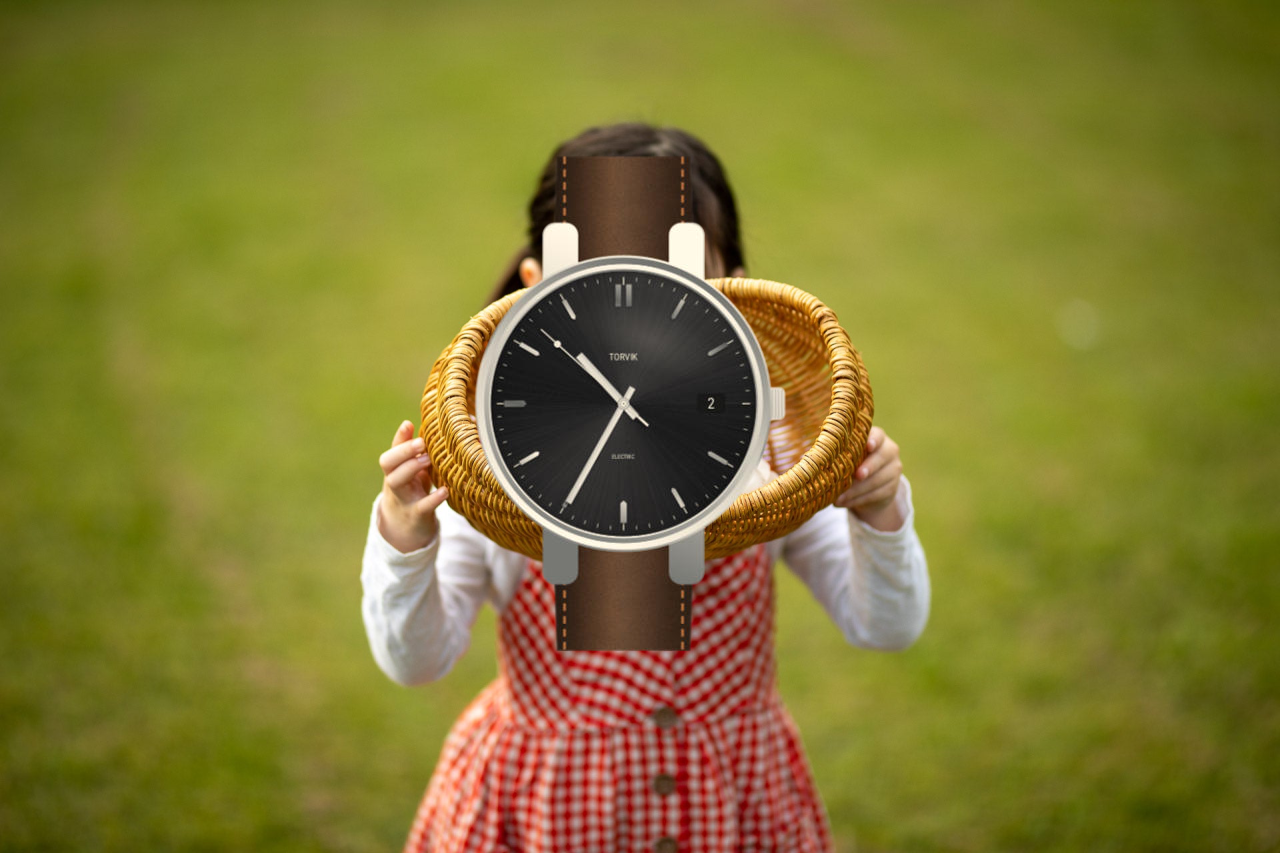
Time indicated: 10:34:52
